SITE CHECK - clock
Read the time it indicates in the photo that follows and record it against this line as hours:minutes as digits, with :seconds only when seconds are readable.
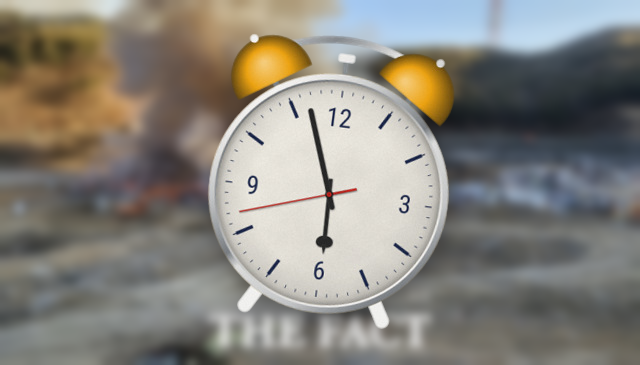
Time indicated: 5:56:42
